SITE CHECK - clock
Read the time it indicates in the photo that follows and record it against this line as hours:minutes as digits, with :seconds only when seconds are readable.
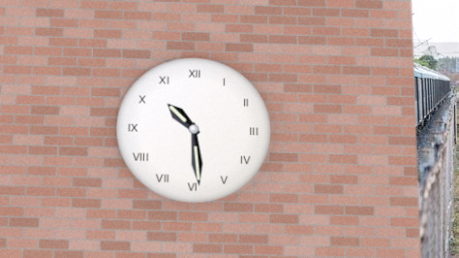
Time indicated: 10:29
